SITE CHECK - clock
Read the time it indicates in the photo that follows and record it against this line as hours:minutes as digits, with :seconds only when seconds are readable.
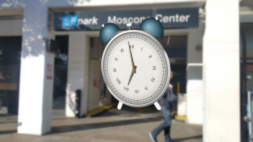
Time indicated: 6:59
